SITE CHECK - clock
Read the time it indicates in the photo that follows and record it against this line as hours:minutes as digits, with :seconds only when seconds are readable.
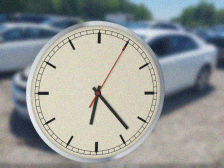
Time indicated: 6:23:05
